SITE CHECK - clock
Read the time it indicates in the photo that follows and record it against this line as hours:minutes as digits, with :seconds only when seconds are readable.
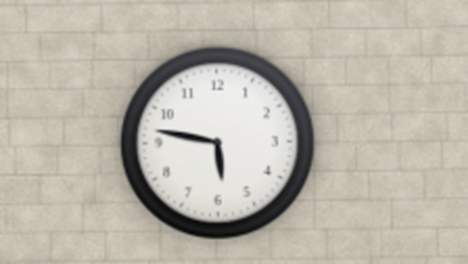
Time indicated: 5:47
